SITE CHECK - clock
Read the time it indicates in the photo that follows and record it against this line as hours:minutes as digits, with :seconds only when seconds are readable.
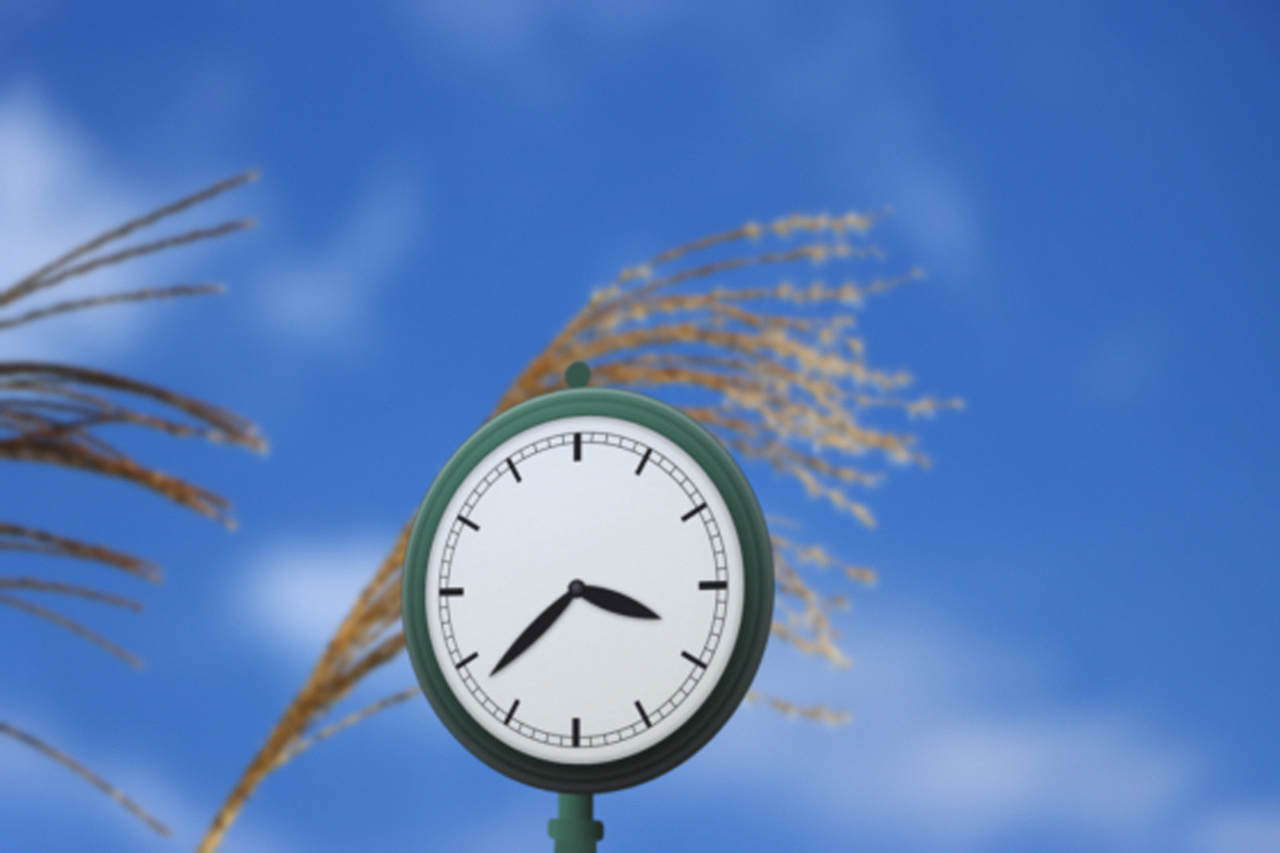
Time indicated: 3:38
